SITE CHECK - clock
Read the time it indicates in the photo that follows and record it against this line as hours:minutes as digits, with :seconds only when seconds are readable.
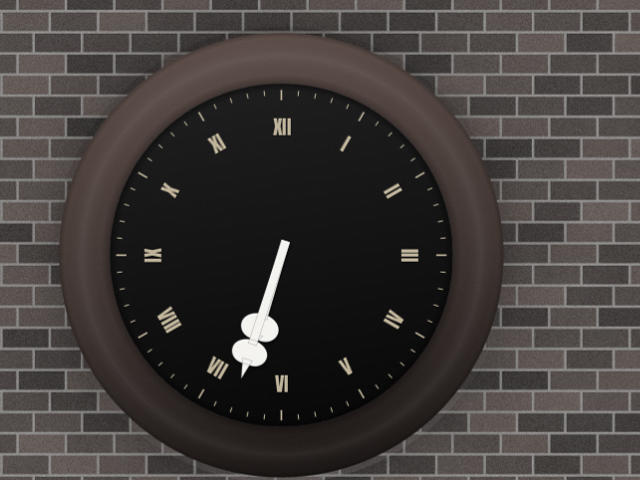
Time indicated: 6:33
